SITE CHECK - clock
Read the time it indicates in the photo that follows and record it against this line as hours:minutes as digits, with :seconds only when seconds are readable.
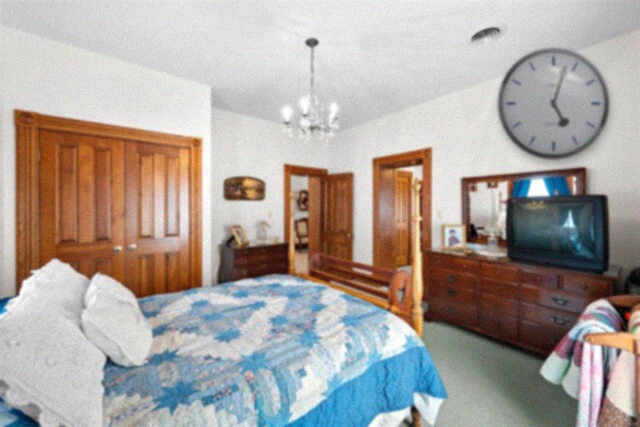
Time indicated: 5:03
